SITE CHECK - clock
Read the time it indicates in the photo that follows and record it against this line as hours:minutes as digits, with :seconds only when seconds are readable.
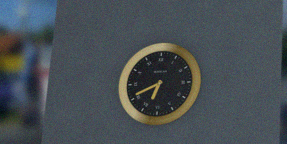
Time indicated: 6:41
